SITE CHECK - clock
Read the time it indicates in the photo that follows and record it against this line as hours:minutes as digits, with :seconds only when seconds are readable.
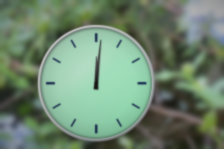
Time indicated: 12:01
